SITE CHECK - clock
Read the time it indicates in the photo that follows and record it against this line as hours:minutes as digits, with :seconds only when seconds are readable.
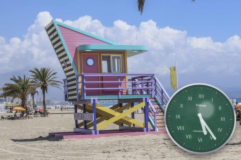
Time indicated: 5:24
